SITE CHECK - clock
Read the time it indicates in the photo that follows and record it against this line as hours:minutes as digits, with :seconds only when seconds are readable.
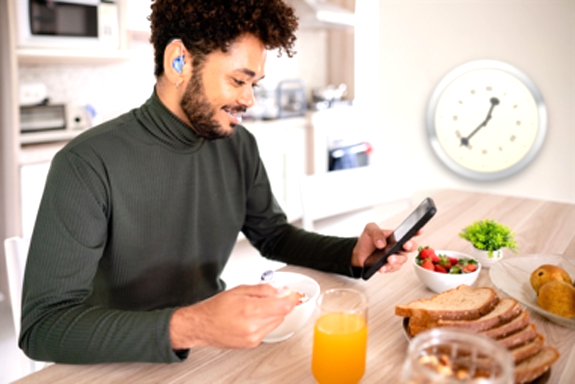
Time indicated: 12:37
